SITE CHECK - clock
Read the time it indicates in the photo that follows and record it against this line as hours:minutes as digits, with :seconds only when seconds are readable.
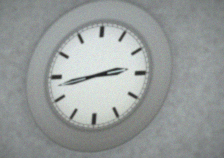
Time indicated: 2:43
